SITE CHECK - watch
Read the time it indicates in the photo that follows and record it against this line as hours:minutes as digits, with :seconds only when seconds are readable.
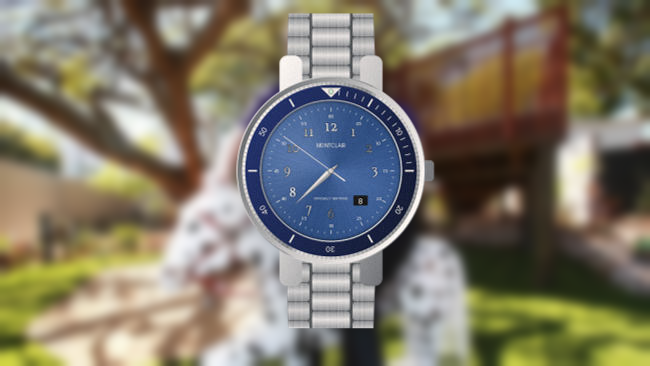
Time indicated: 7:37:51
